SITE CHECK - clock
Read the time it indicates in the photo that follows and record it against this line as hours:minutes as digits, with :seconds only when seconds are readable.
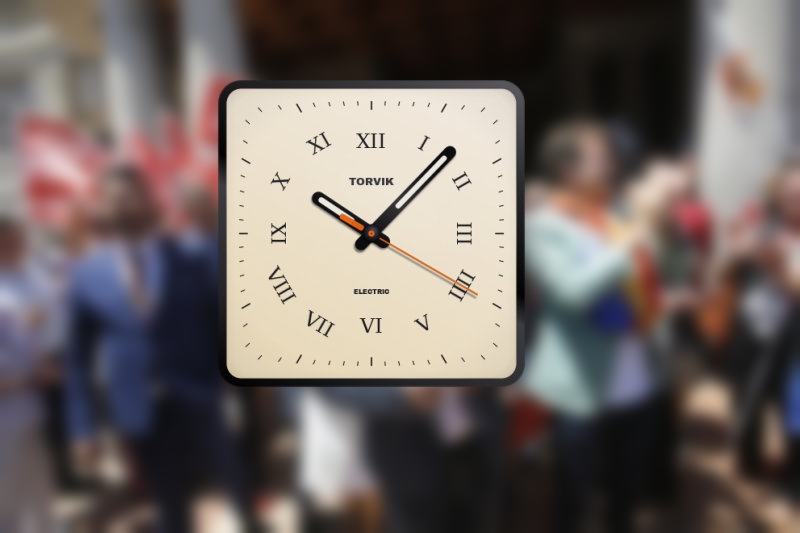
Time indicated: 10:07:20
